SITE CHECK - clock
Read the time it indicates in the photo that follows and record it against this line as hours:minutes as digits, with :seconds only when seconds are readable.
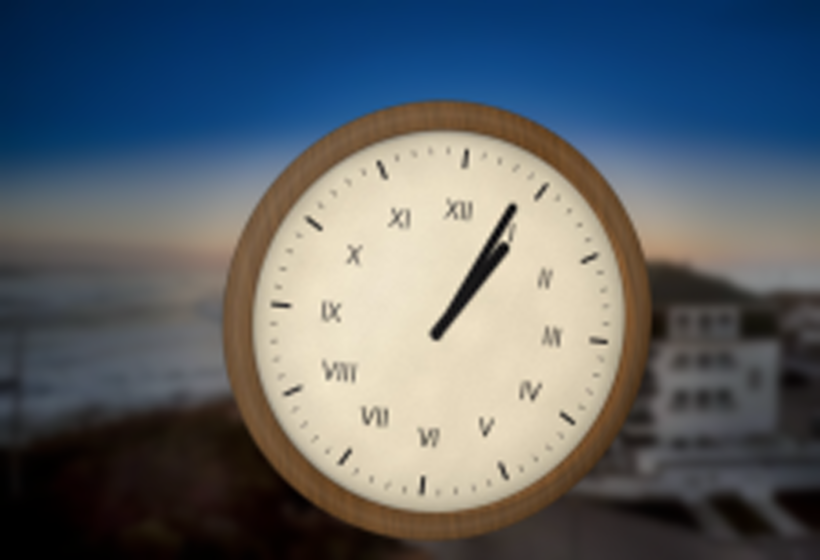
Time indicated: 1:04
